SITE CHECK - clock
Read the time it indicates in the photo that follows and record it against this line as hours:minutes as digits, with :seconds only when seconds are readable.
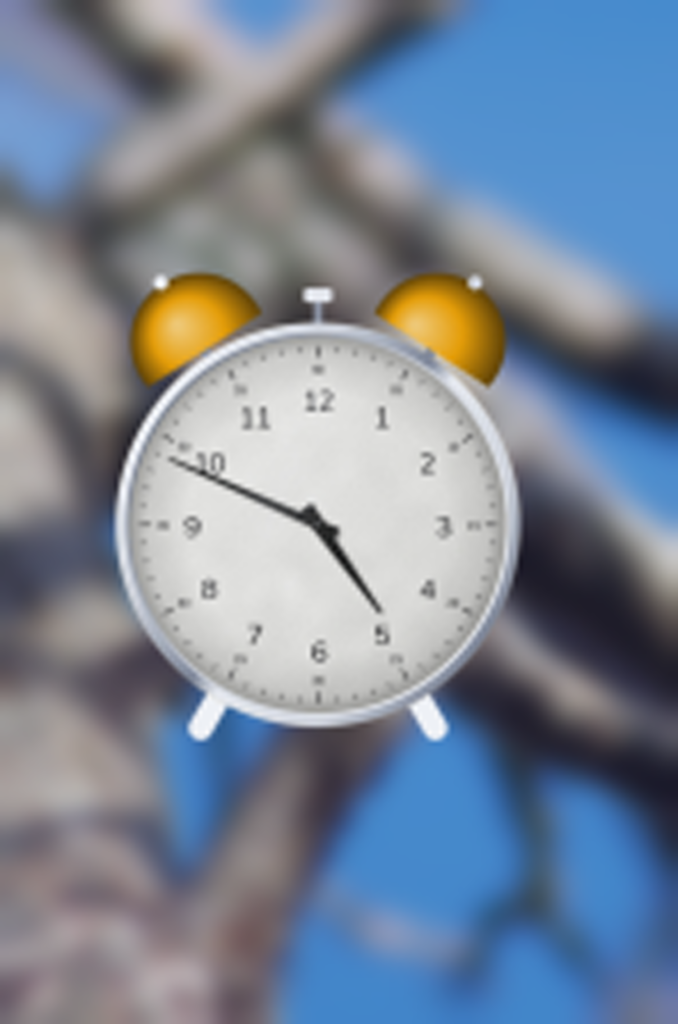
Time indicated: 4:49
